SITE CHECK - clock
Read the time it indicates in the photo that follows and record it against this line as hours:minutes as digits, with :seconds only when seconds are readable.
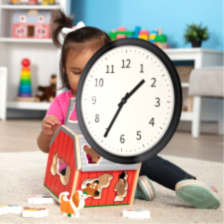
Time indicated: 1:35
